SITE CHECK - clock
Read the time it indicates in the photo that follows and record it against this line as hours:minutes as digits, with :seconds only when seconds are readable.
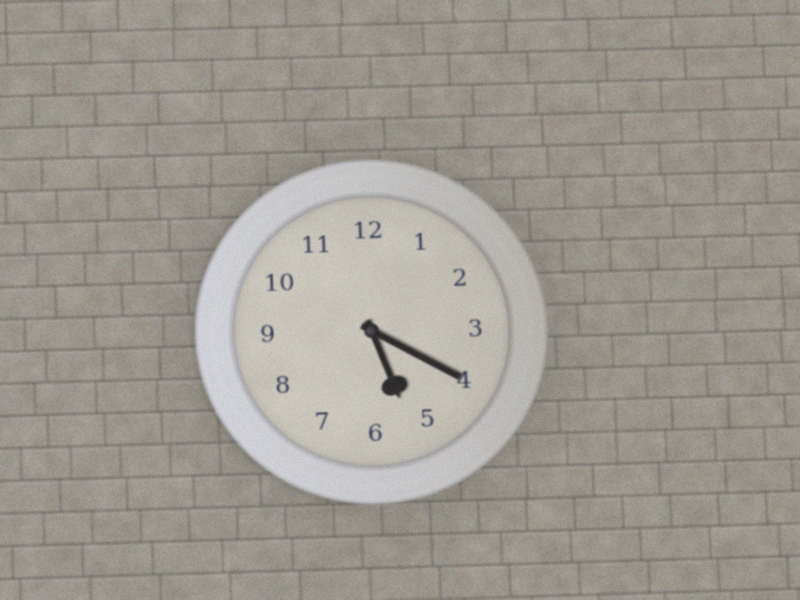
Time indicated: 5:20
